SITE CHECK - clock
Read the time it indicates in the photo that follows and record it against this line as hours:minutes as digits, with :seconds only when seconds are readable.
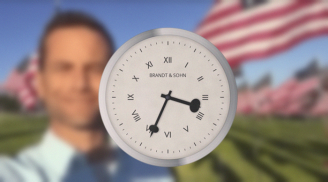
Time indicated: 3:34
